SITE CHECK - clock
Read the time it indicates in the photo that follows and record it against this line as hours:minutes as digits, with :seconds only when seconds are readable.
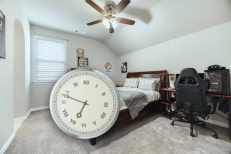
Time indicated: 6:48
